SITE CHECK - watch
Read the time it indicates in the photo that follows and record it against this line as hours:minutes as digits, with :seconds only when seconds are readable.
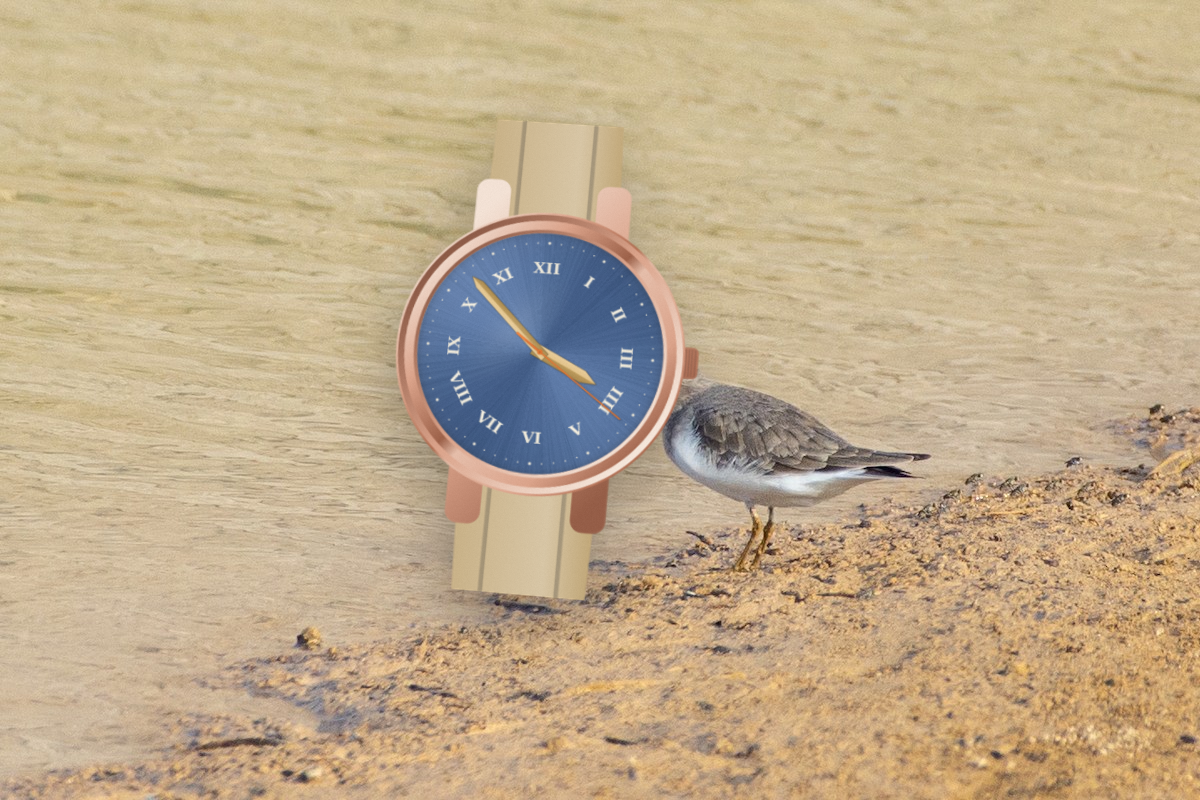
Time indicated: 3:52:21
